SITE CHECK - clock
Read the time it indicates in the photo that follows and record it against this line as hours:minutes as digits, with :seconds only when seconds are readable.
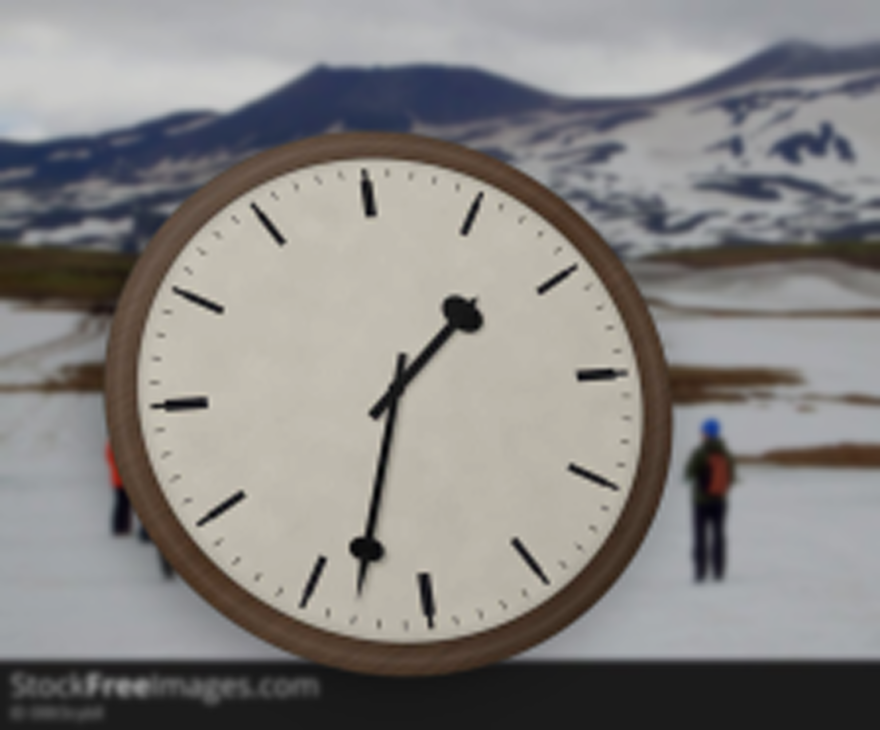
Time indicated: 1:33
